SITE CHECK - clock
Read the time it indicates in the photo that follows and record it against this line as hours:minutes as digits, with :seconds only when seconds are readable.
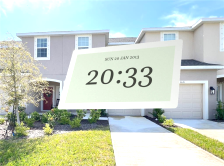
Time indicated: 20:33
